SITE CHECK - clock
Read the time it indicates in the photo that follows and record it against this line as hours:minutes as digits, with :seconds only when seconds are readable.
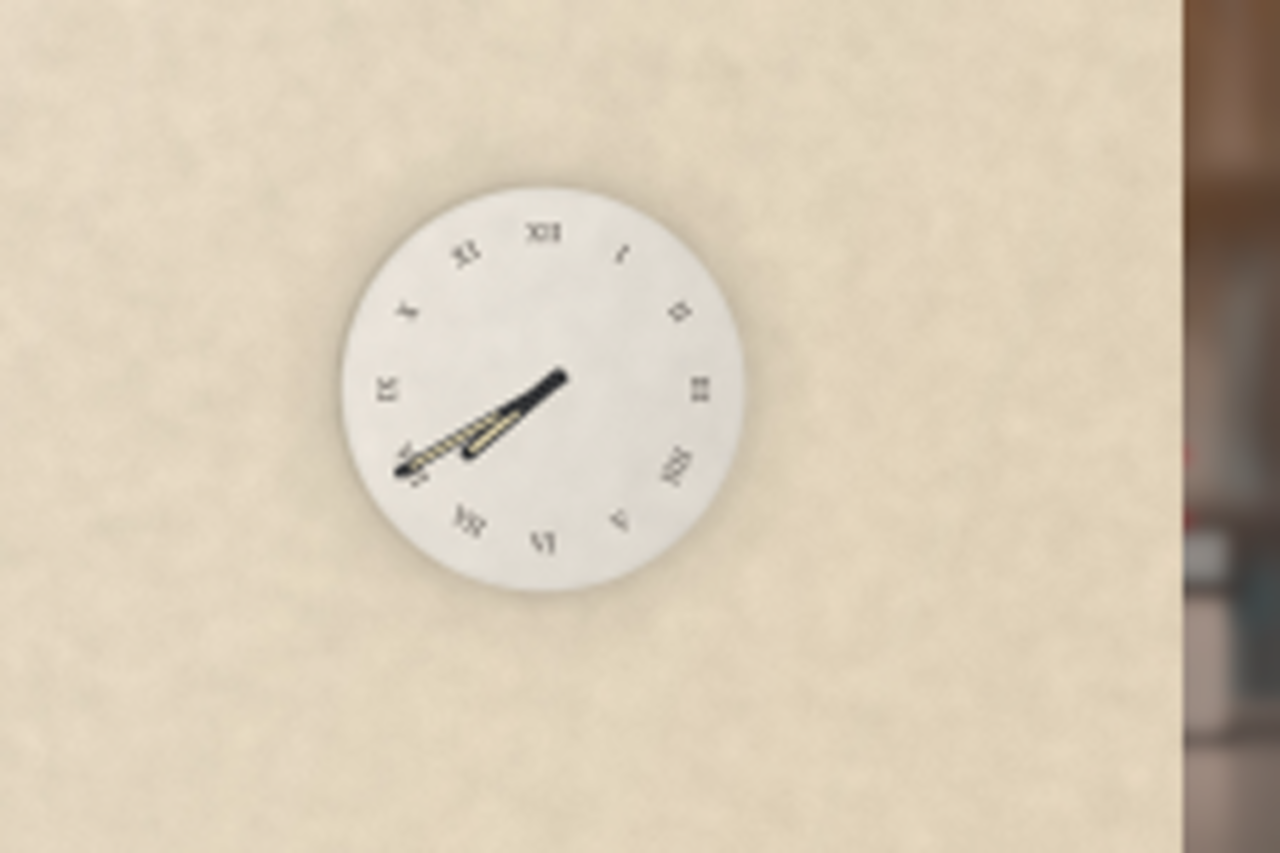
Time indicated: 7:40
